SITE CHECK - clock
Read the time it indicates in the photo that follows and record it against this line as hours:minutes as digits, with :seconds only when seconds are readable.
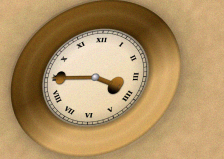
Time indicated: 3:45
